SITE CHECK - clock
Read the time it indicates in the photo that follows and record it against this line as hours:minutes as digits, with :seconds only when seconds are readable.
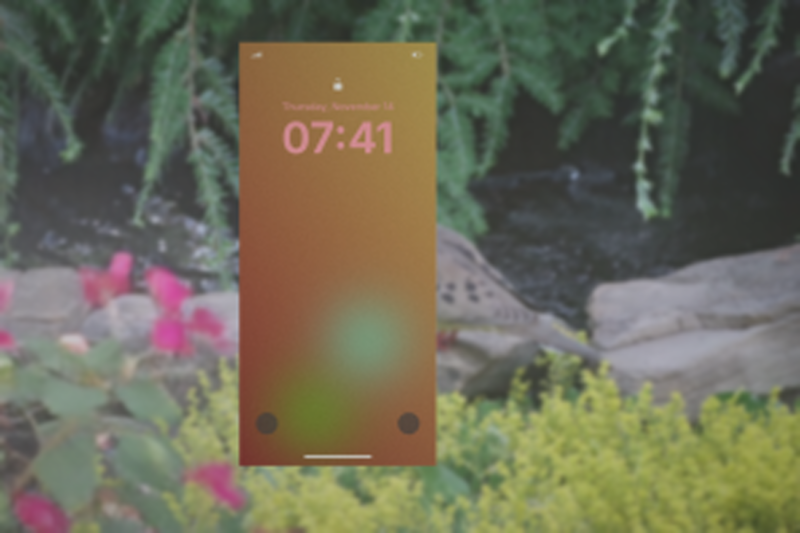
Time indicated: 7:41
